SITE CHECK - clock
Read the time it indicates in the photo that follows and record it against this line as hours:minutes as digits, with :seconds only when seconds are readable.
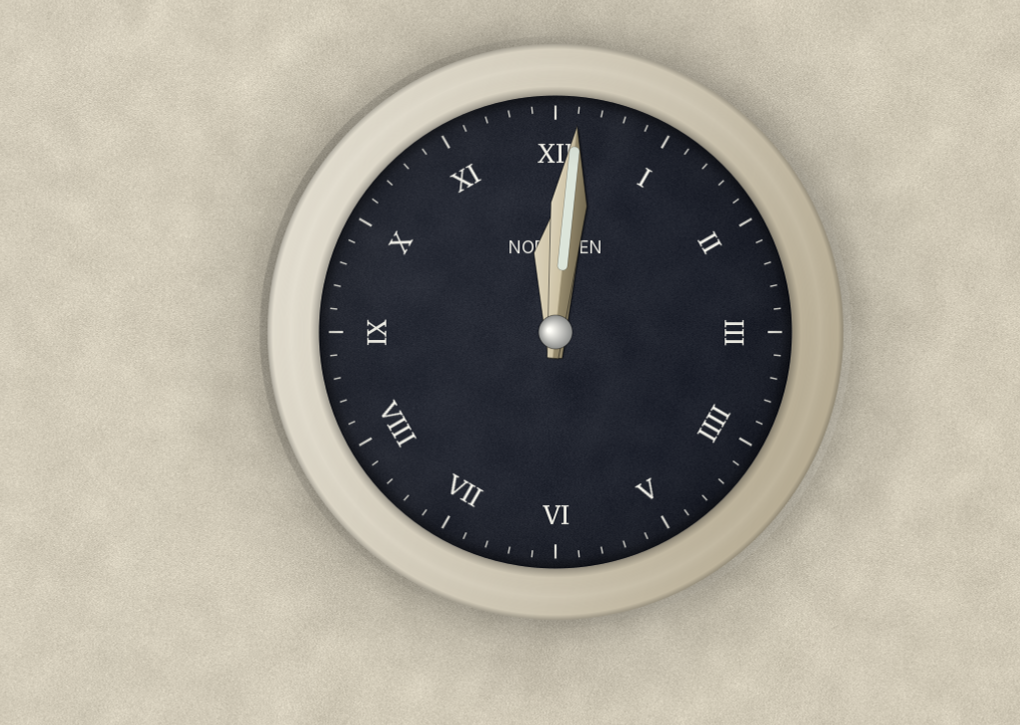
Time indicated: 12:01
